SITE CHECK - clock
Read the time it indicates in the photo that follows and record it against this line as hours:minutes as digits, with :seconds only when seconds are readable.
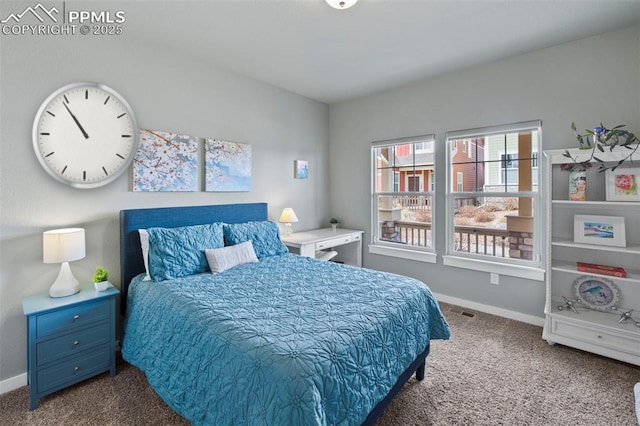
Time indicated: 10:54
